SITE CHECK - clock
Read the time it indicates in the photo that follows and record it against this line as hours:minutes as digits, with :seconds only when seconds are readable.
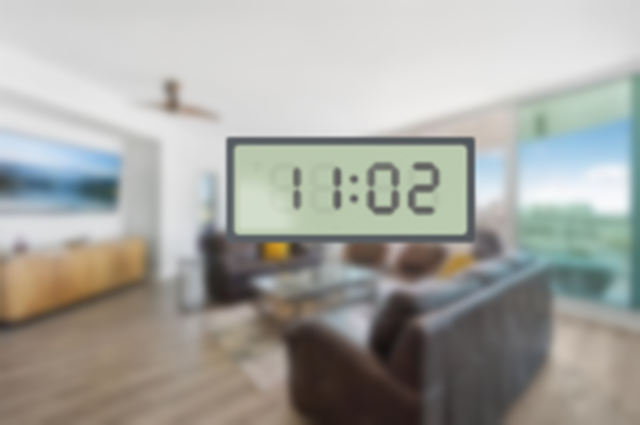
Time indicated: 11:02
